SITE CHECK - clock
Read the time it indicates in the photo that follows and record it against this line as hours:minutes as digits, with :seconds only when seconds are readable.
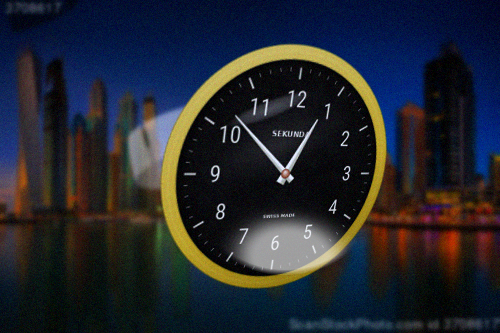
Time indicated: 12:52
